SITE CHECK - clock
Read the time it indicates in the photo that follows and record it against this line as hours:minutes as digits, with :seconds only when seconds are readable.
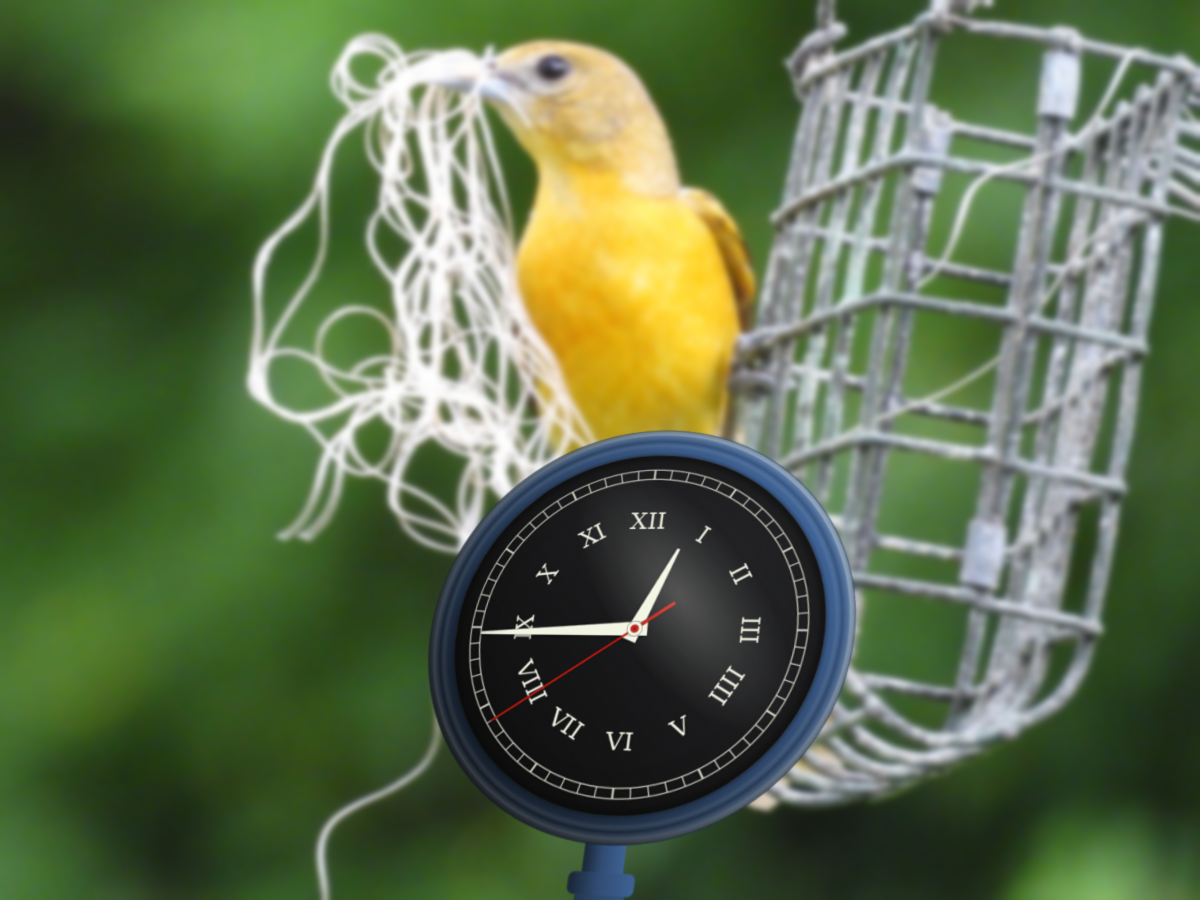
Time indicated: 12:44:39
